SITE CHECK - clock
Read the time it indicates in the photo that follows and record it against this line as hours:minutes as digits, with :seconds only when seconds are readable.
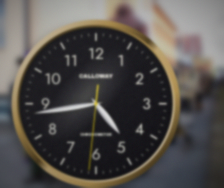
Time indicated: 4:43:31
